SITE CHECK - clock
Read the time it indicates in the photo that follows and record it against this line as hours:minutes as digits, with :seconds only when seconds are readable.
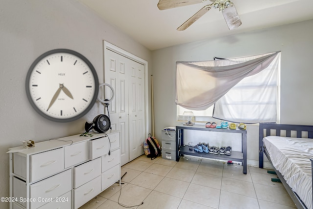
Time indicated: 4:35
